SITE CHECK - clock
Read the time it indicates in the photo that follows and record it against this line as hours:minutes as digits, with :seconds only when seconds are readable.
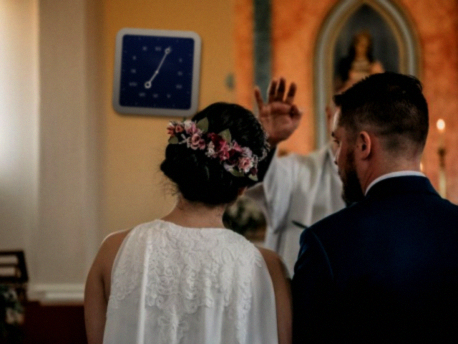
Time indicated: 7:04
